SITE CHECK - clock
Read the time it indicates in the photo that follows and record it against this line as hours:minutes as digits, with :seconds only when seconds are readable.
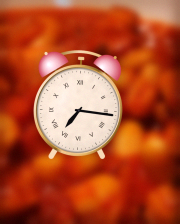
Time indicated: 7:16
